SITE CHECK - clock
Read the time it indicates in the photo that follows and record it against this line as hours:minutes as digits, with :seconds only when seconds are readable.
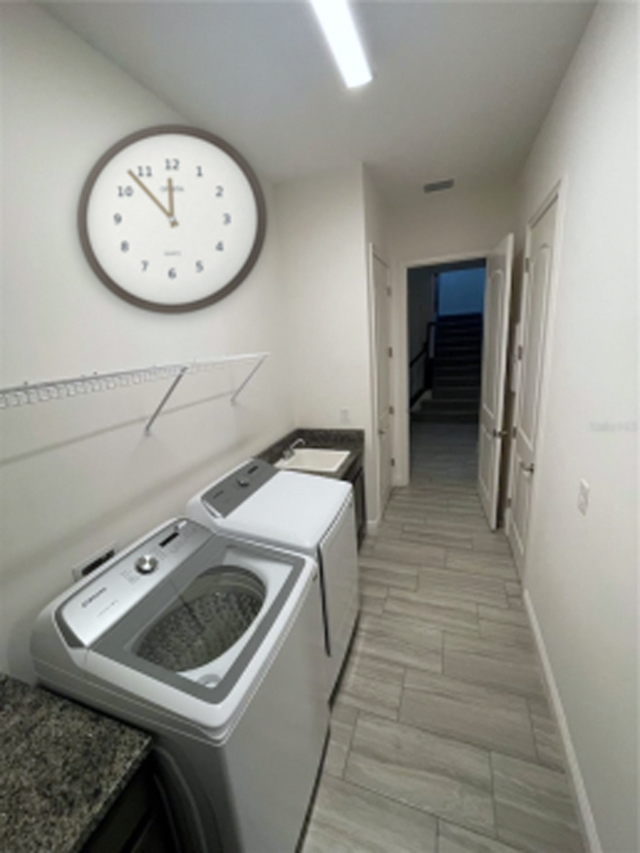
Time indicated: 11:53
